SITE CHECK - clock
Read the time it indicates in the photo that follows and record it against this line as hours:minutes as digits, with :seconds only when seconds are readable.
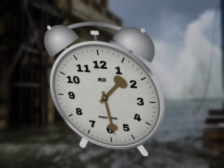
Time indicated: 1:29
